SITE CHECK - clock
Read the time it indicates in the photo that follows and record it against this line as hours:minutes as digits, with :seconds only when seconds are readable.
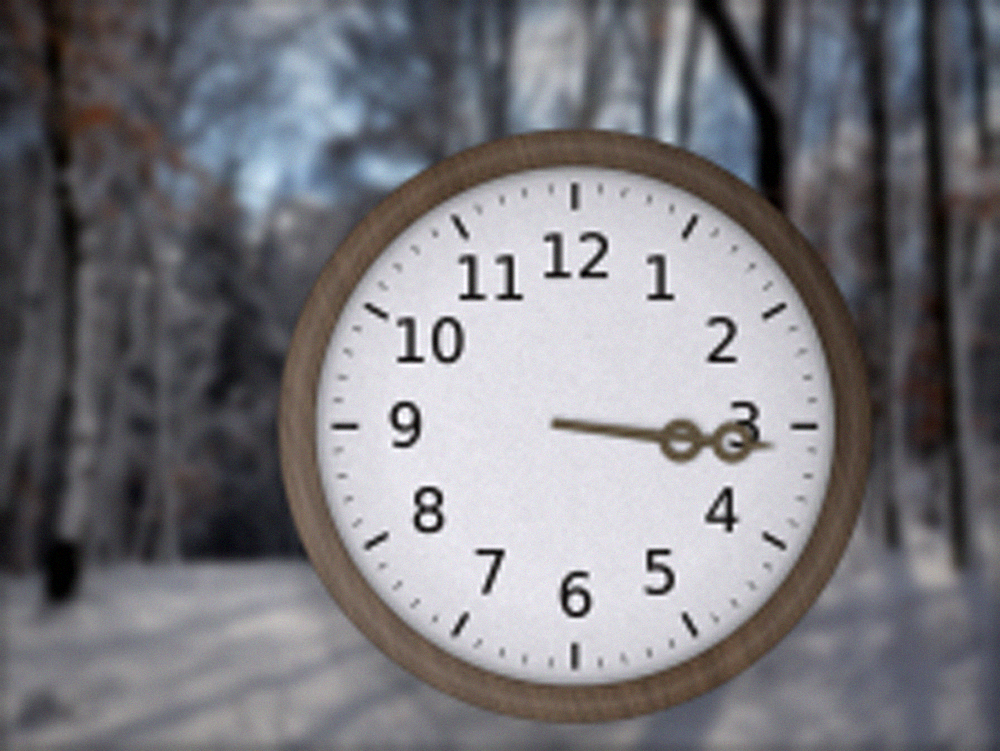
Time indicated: 3:16
